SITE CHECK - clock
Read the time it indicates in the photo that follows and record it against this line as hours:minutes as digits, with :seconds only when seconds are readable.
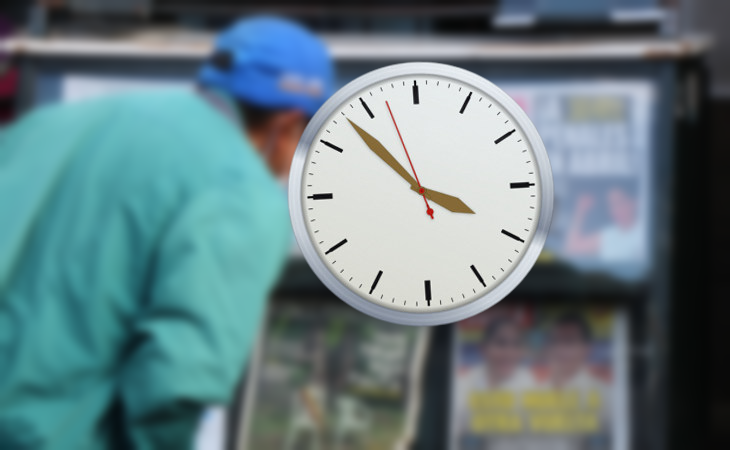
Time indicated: 3:52:57
